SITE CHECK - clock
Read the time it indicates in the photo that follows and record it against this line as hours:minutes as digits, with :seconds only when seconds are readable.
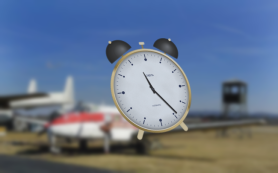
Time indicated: 11:24
